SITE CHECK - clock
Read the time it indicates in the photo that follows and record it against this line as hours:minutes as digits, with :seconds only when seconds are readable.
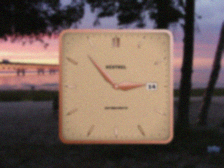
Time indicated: 2:53
